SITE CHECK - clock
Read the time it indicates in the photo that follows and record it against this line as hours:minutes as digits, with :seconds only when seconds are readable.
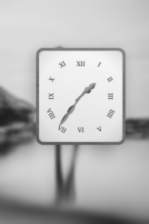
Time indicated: 1:36
